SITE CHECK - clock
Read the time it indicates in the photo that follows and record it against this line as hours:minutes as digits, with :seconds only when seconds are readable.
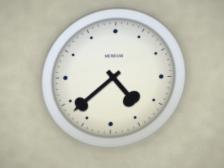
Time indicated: 4:38
